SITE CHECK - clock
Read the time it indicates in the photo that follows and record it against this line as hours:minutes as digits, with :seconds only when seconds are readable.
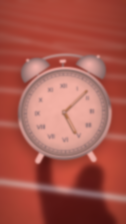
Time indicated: 5:08
